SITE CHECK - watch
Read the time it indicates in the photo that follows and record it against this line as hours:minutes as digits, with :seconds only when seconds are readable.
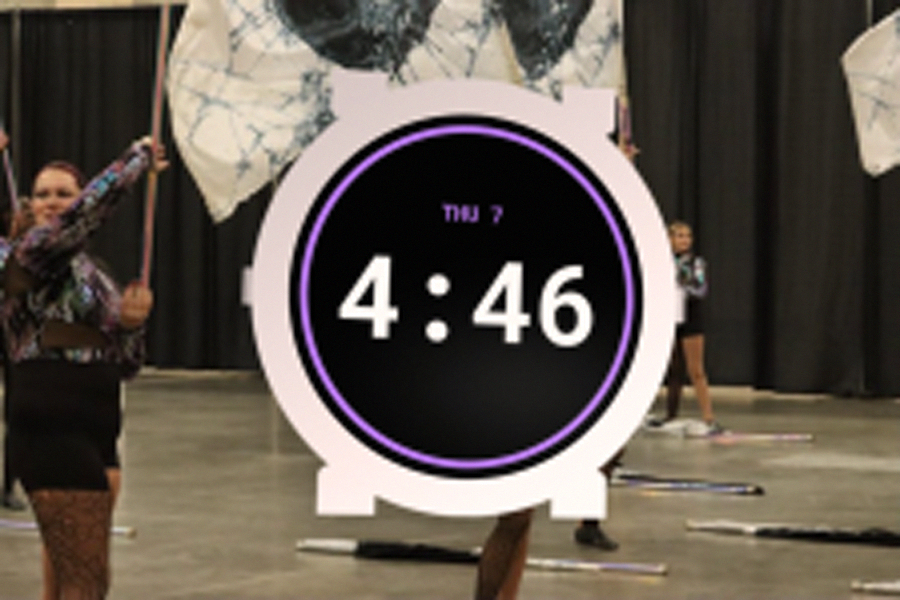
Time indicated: 4:46
